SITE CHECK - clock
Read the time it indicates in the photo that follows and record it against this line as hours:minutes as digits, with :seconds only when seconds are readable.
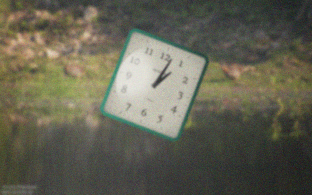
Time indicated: 1:02
